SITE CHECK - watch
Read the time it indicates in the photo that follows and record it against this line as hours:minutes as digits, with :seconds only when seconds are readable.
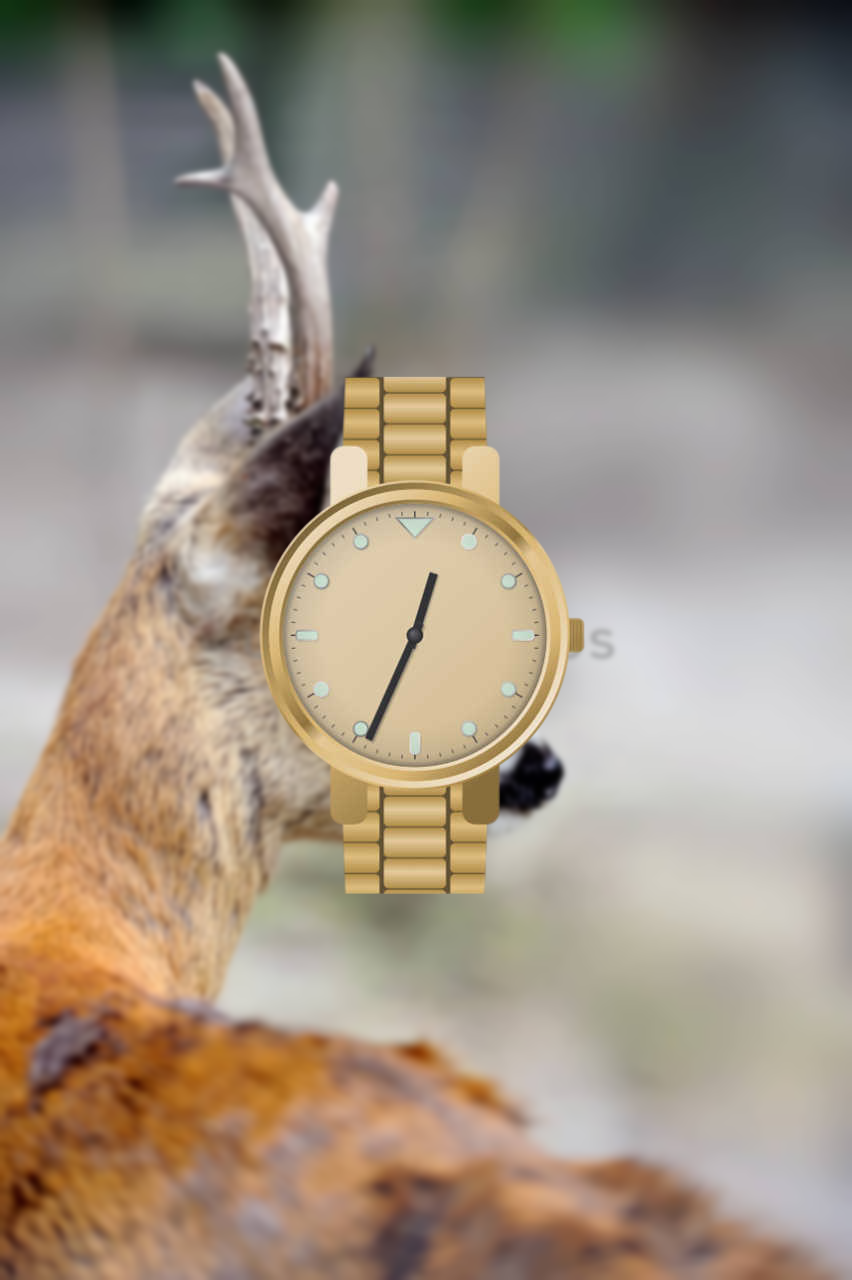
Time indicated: 12:34
